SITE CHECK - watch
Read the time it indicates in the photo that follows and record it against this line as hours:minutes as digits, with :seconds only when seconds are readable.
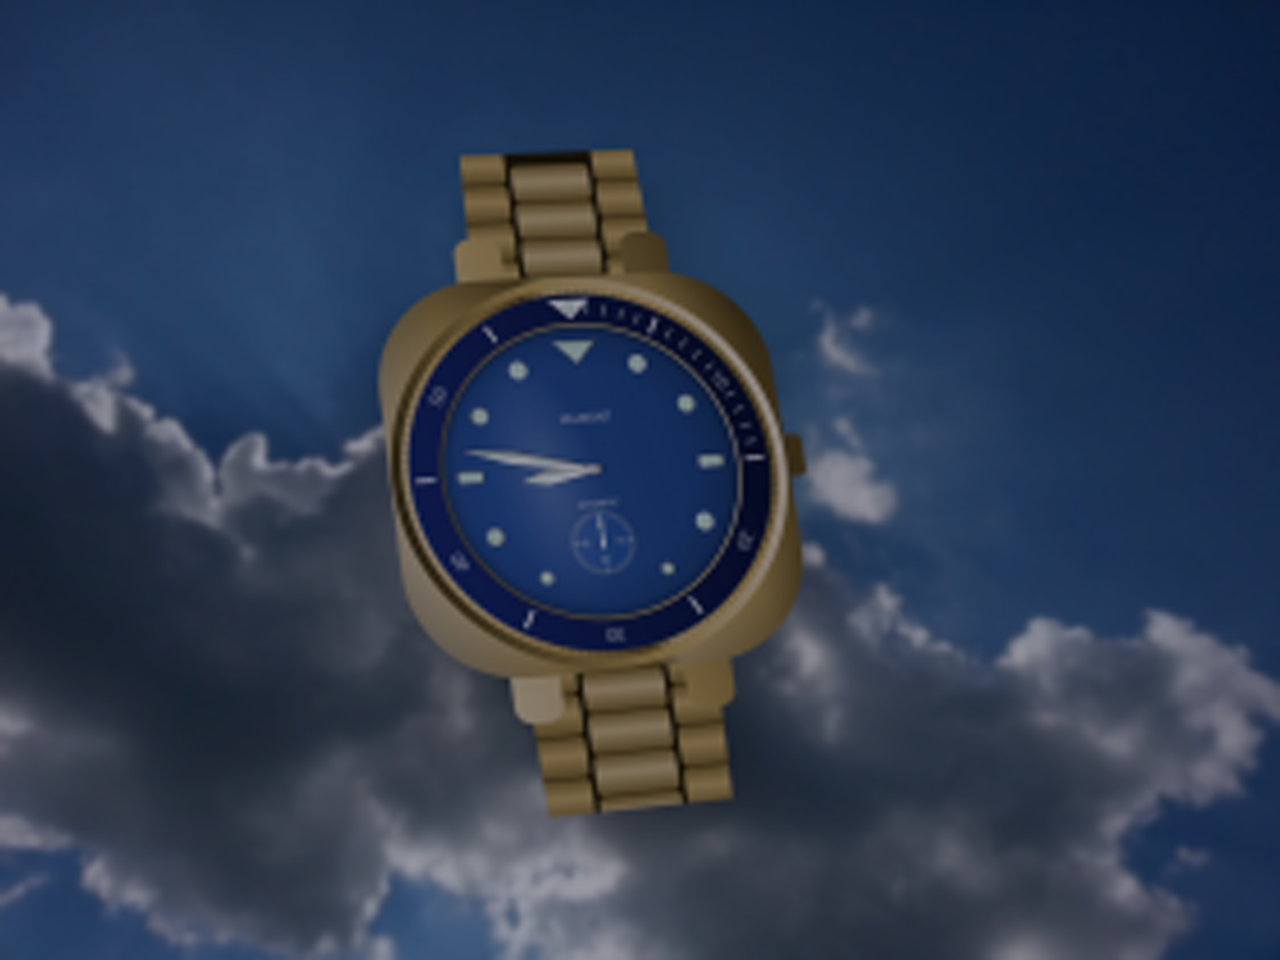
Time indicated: 8:47
